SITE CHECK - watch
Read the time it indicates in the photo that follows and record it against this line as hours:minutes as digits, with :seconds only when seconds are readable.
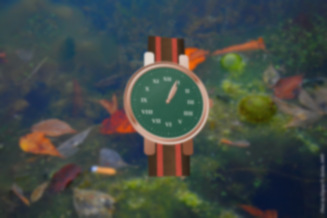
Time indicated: 1:04
